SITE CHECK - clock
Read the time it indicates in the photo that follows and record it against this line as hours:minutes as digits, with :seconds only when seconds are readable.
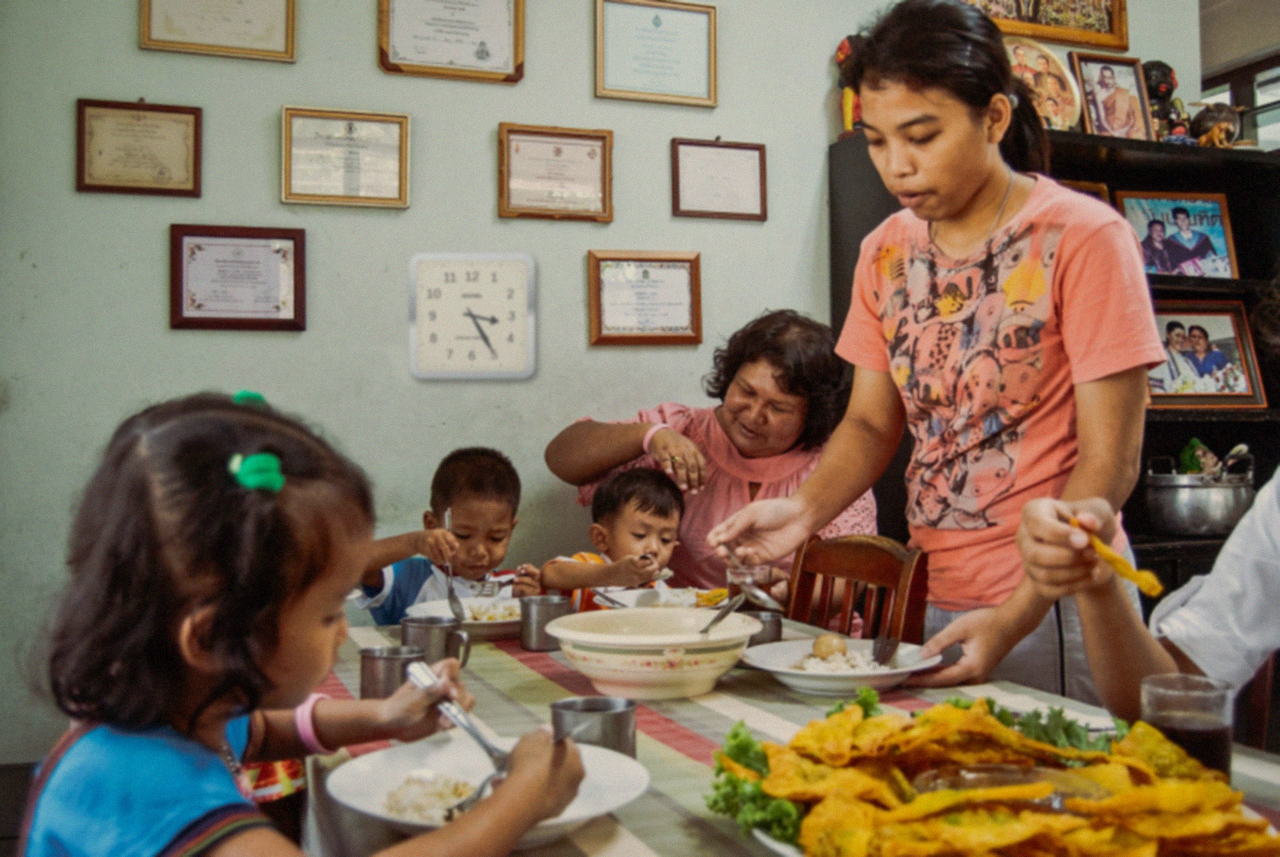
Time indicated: 3:25
